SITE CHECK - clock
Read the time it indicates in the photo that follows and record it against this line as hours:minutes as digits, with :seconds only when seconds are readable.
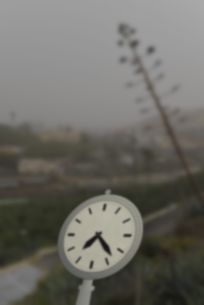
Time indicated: 7:23
